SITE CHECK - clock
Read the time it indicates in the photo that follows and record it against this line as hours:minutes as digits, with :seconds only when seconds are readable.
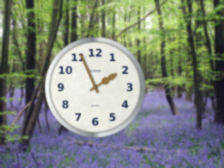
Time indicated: 1:56
